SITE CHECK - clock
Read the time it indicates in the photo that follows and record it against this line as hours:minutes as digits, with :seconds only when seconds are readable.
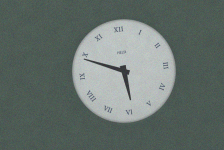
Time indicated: 5:49
